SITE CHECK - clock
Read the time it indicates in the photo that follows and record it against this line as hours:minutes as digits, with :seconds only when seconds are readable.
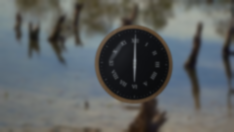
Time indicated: 6:00
